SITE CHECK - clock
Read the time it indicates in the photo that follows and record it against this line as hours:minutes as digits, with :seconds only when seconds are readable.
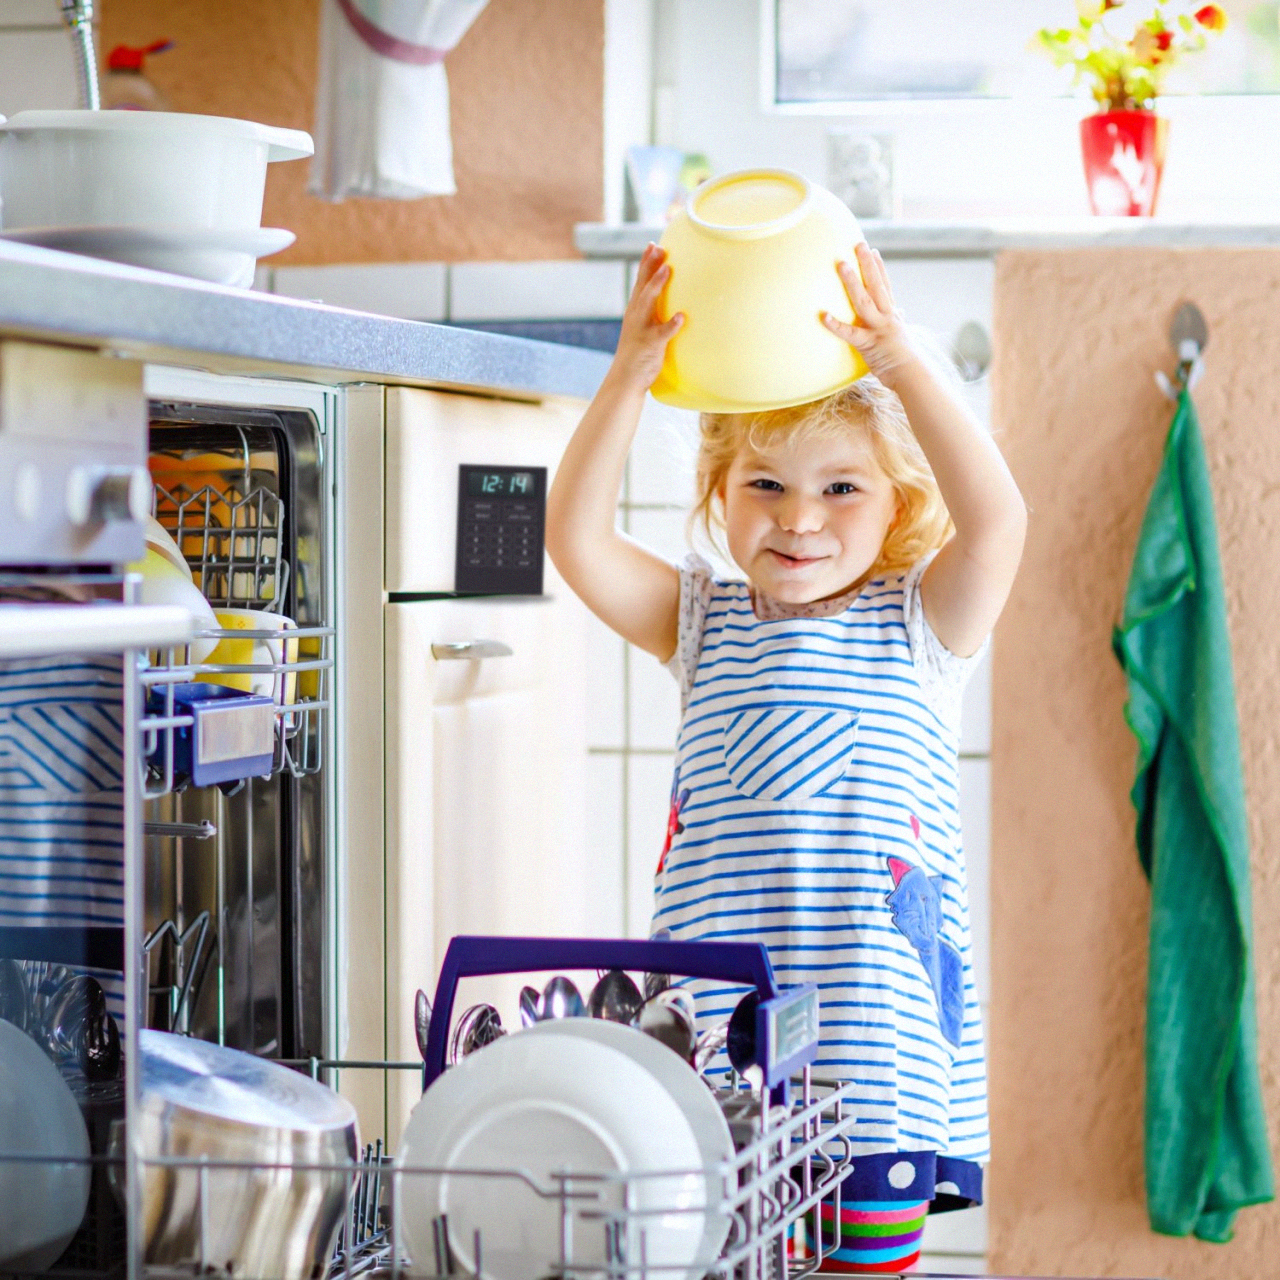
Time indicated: 12:14
